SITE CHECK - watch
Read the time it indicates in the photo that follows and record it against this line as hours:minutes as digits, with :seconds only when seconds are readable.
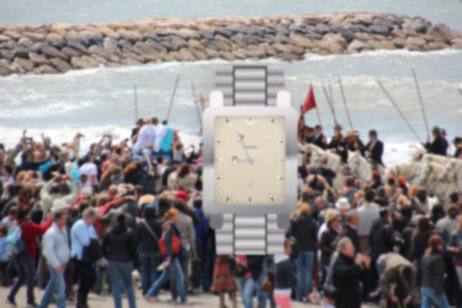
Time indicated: 8:56
